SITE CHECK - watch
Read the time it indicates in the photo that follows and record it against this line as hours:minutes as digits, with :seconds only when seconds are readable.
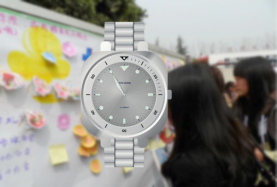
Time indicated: 10:55
